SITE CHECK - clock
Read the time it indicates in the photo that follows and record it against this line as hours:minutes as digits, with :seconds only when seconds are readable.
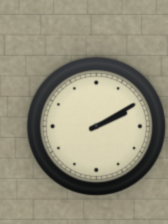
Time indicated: 2:10
